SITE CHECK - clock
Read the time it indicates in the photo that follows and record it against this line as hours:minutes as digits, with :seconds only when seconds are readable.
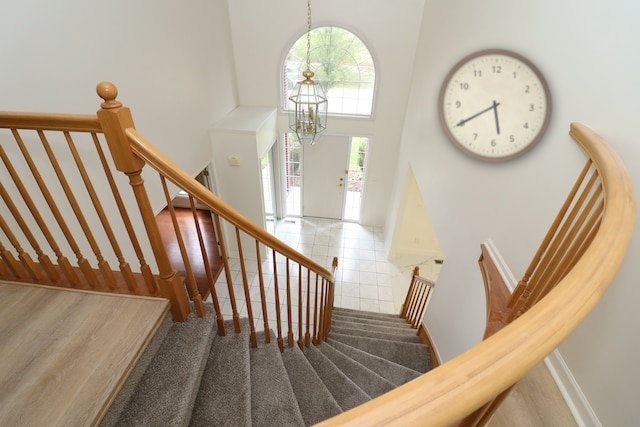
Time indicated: 5:40
